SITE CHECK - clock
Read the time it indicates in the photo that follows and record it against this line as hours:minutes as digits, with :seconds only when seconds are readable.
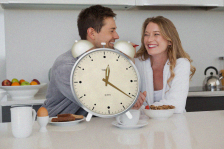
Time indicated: 12:21
